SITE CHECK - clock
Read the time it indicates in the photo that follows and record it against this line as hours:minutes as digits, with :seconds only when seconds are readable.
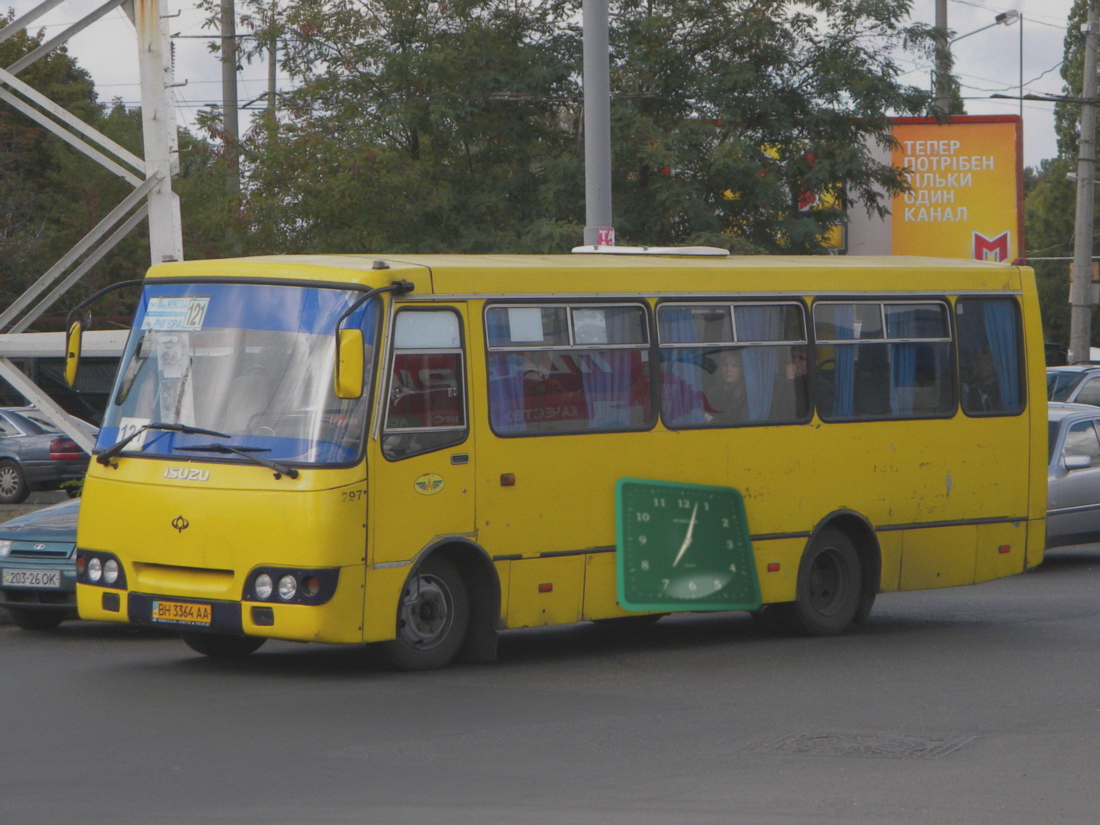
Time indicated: 7:03
